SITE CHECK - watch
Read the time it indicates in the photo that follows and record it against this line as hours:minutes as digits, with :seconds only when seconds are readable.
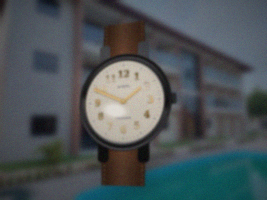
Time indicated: 1:49
